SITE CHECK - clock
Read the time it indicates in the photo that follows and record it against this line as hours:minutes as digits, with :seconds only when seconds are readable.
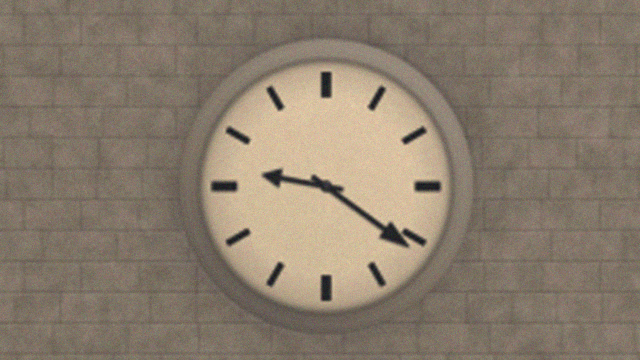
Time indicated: 9:21
